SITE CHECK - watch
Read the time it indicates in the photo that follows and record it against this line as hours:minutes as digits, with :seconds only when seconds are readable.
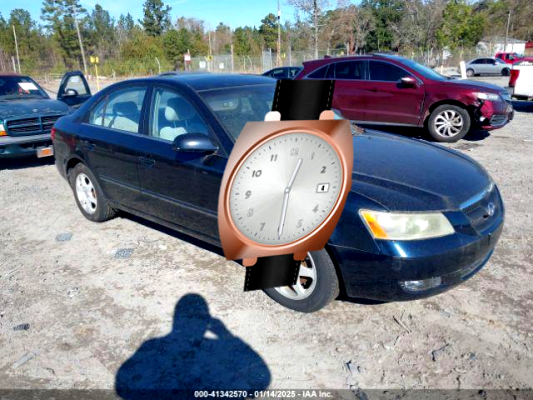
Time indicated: 12:30
